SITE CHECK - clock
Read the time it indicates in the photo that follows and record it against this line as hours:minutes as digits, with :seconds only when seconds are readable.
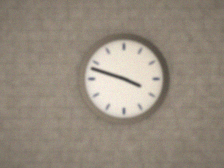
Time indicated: 3:48
